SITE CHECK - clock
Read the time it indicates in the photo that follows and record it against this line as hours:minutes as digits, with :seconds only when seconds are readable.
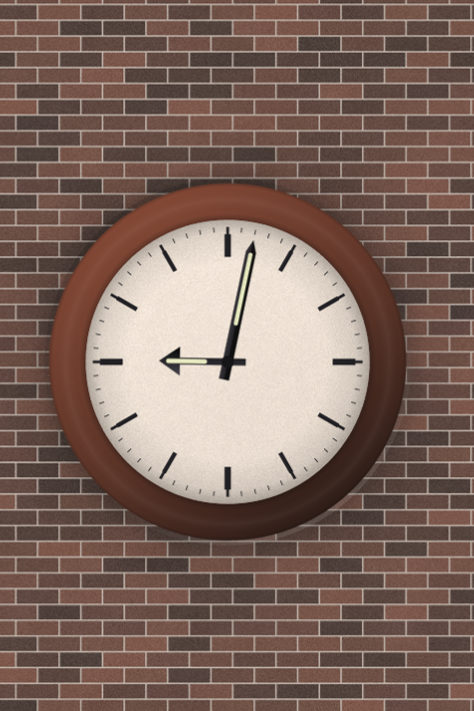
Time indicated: 9:02
